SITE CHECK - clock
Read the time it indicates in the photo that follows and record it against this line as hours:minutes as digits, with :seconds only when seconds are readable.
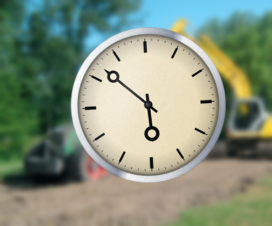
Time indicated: 5:52
